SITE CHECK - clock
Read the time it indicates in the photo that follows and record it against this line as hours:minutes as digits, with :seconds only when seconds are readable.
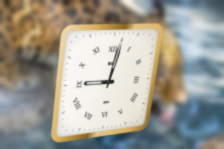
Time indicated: 9:02
